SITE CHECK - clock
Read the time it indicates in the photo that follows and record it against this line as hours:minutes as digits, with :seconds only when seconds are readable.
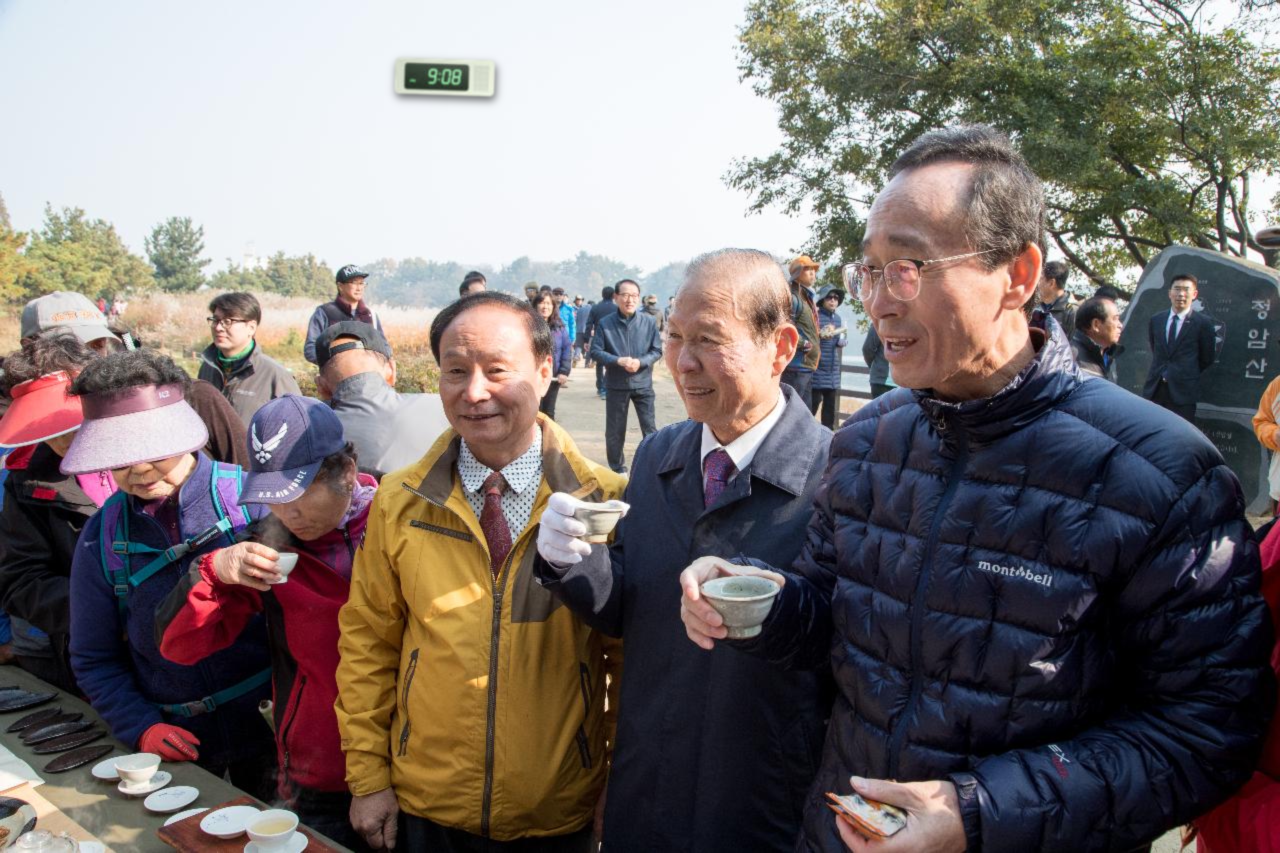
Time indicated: 9:08
